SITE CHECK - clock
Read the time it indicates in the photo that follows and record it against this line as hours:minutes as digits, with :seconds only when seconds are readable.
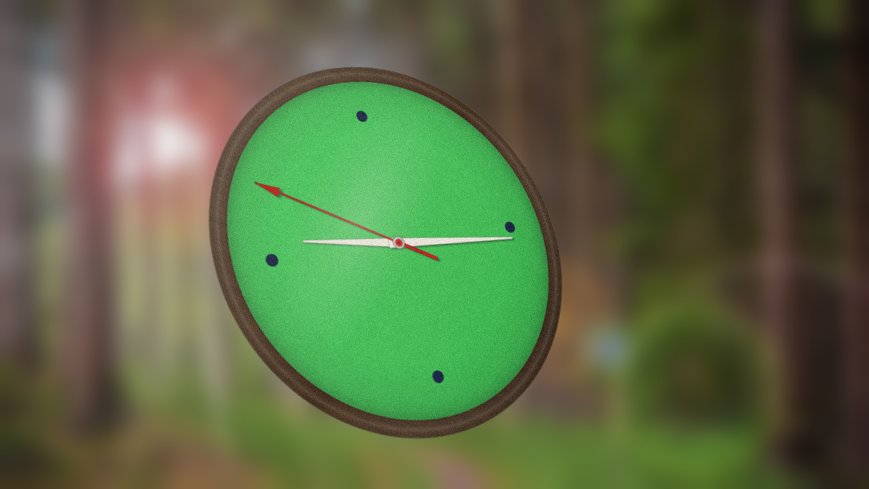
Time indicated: 9:15:50
